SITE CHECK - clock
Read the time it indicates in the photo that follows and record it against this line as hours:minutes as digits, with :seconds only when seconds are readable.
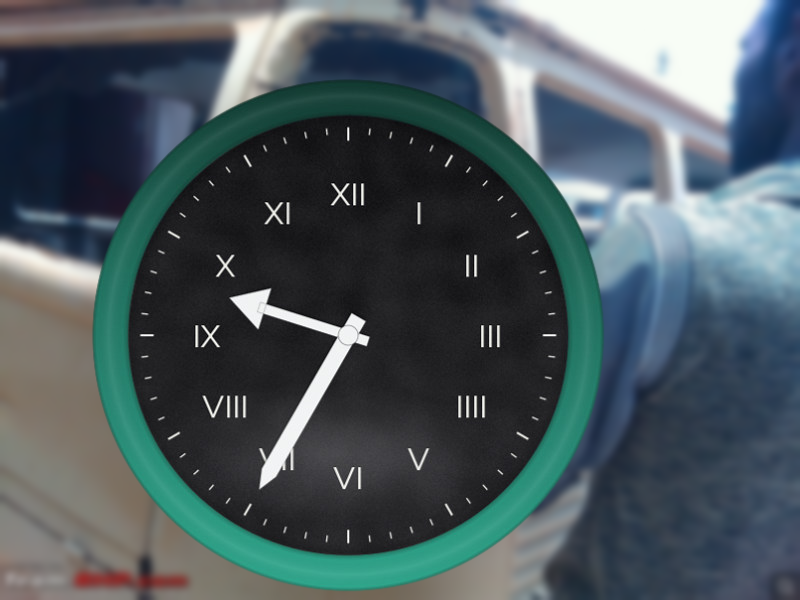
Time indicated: 9:35
